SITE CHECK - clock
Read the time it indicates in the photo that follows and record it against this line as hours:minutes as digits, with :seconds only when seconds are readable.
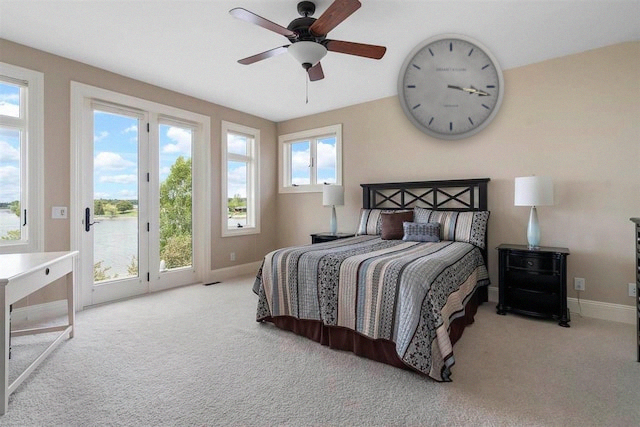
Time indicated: 3:17
